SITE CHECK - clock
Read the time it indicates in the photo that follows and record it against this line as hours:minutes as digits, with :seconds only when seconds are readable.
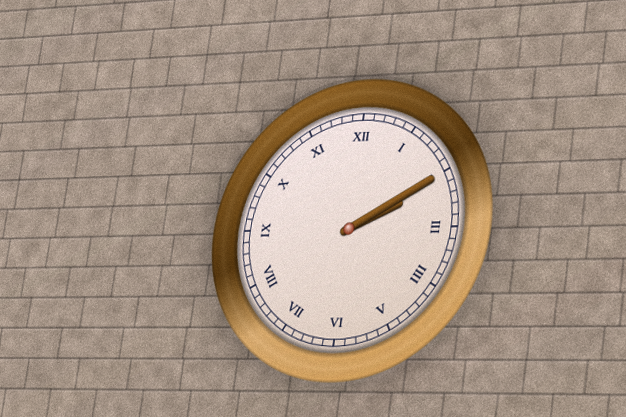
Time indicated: 2:10
